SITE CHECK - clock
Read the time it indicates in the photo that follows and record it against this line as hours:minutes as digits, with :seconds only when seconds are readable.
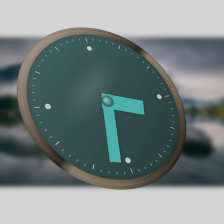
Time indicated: 3:32
